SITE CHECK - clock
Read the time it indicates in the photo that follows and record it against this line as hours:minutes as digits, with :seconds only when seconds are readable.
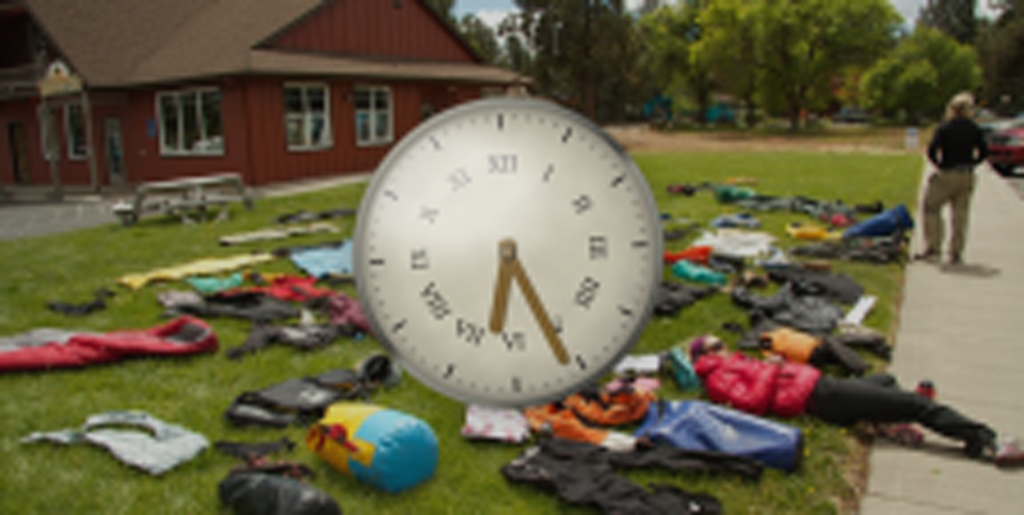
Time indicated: 6:26
